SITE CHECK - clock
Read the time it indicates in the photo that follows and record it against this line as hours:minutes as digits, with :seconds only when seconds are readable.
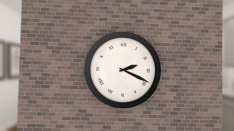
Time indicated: 2:19
